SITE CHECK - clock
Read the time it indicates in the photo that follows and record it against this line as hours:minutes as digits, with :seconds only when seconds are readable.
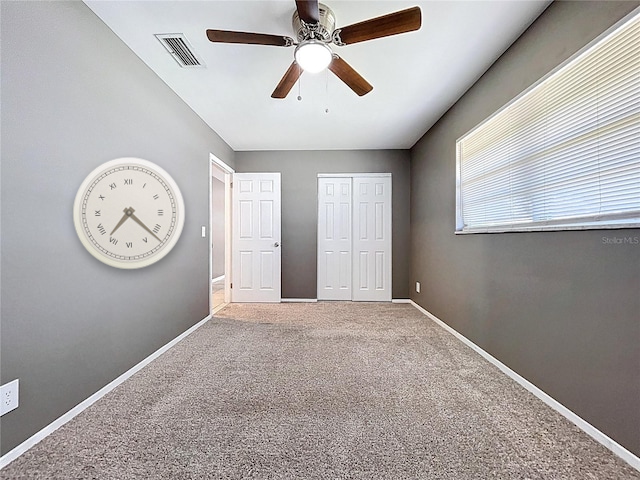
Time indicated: 7:22
